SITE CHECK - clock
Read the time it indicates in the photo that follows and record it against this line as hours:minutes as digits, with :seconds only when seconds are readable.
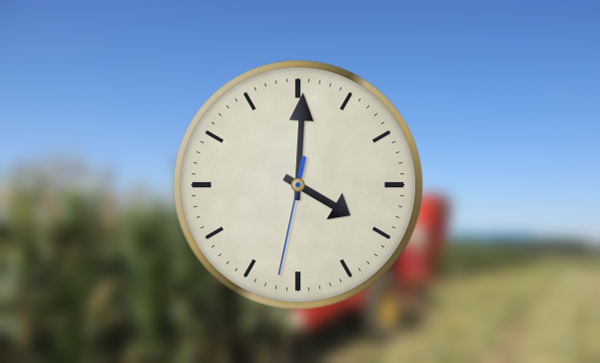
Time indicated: 4:00:32
